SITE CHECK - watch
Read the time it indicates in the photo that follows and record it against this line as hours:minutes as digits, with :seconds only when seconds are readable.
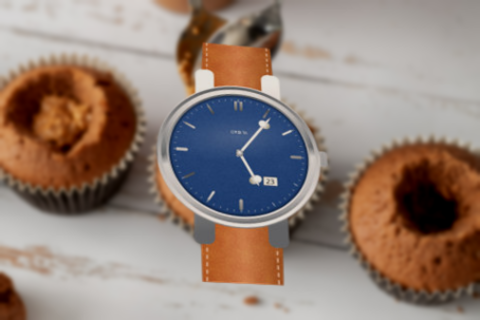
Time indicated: 5:06
